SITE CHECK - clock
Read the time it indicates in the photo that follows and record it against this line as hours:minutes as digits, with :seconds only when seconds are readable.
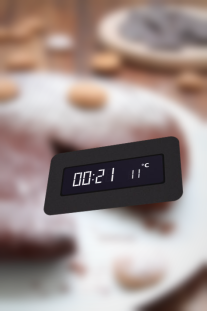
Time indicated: 0:21
